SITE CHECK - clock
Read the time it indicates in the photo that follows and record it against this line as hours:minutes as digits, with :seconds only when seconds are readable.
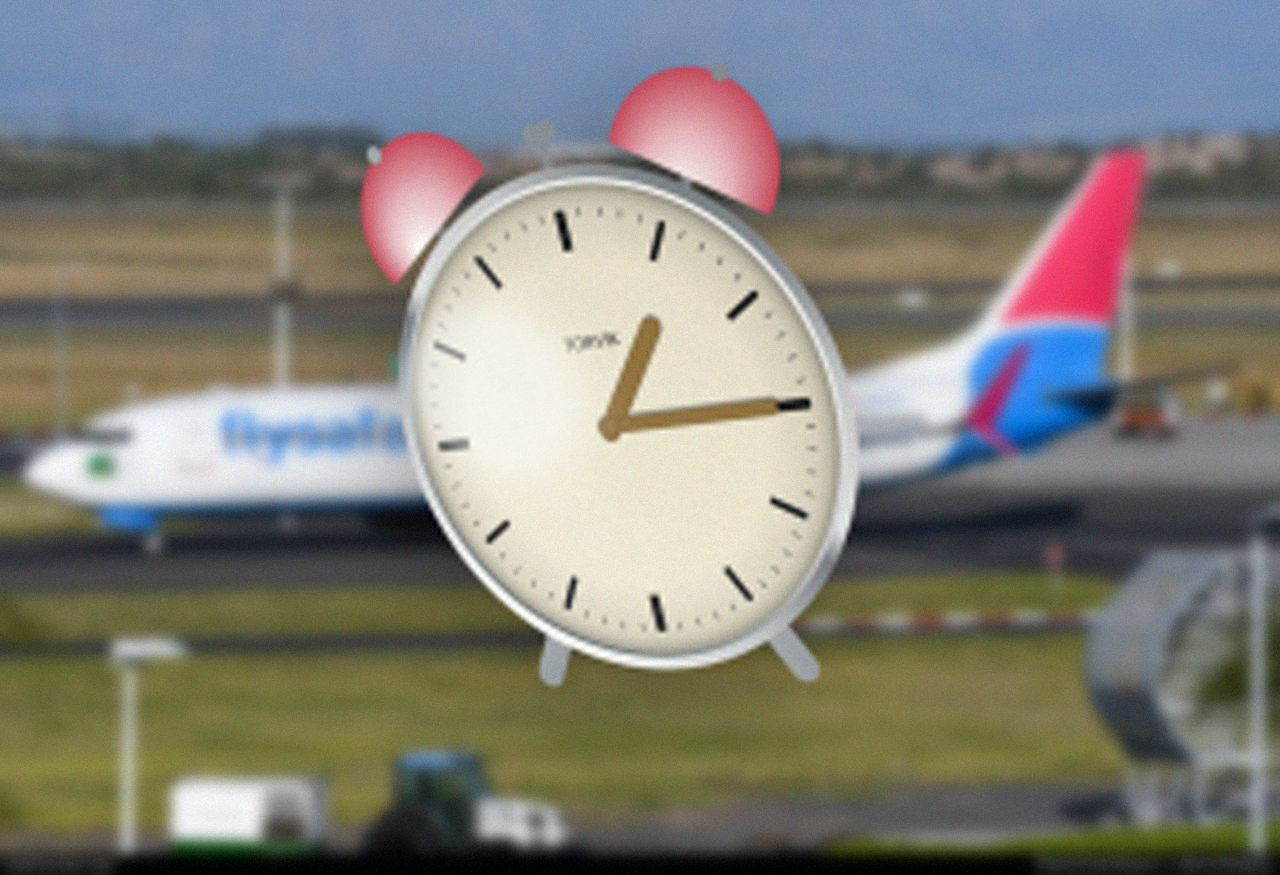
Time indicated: 1:15
